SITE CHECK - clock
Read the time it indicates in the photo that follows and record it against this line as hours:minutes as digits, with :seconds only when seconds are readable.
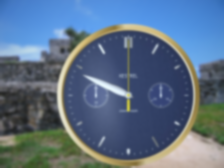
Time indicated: 9:49
